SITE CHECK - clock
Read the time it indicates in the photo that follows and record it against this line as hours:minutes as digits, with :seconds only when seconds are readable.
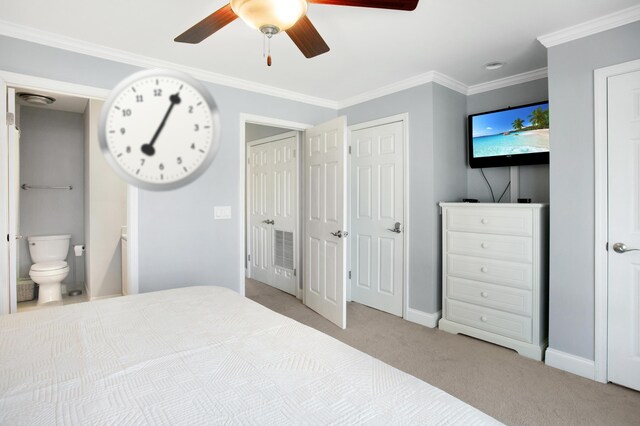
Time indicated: 7:05
